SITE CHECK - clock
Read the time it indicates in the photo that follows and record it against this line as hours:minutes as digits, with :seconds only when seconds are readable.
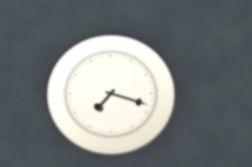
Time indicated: 7:18
